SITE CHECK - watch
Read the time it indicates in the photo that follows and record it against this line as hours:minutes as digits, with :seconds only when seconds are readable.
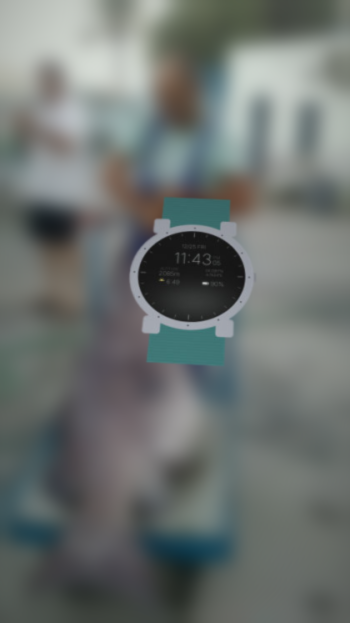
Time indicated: 11:43
